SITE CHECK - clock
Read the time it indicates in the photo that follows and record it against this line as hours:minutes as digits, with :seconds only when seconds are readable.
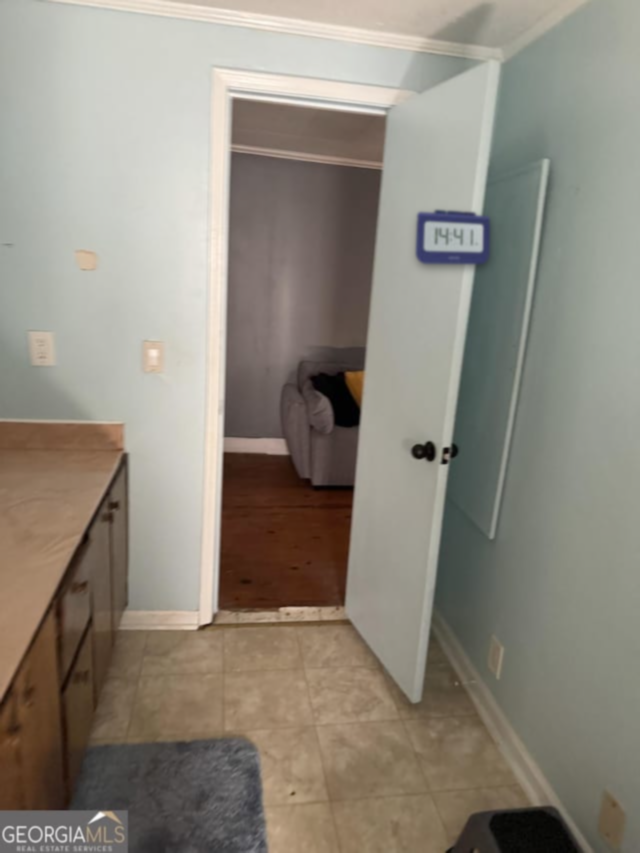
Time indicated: 14:41
